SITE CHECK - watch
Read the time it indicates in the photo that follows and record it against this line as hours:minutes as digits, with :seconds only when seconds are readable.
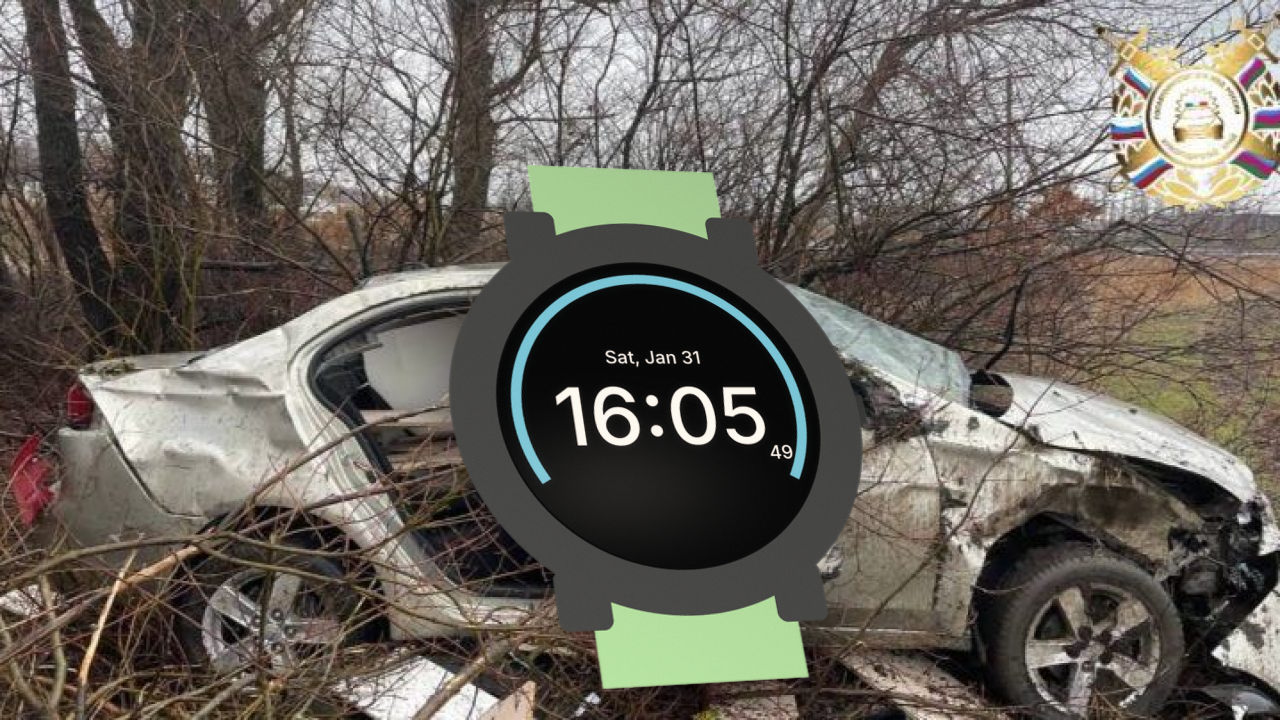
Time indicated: 16:05:49
